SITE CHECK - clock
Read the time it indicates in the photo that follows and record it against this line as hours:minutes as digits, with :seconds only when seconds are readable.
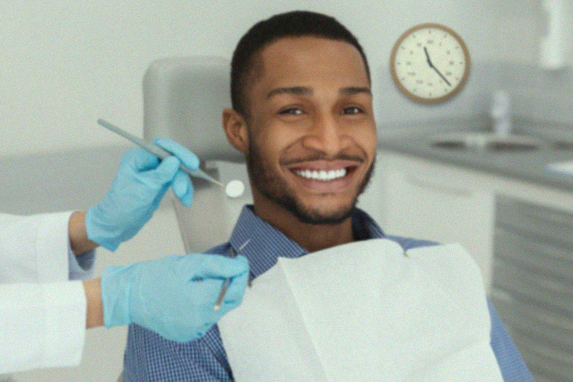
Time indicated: 11:23
